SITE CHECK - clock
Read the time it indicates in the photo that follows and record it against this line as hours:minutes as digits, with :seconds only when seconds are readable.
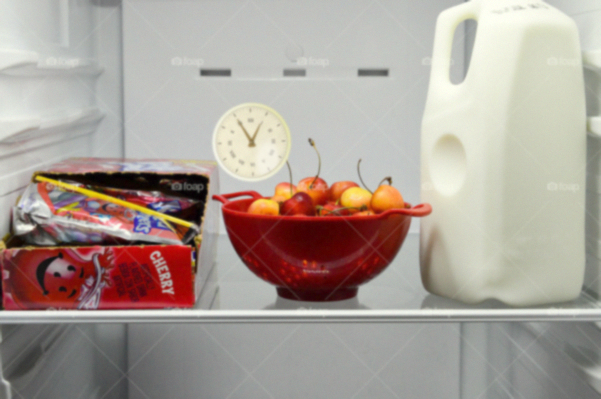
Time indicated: 12:55
